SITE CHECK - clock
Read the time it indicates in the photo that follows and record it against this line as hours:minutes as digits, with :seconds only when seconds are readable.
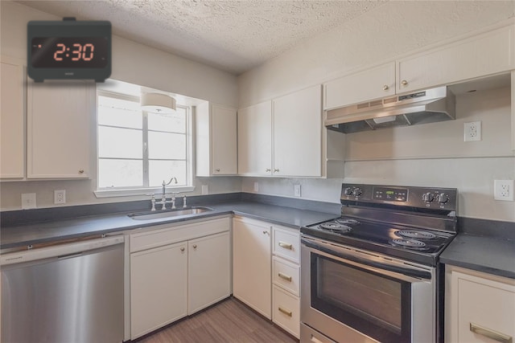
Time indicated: 2:30
